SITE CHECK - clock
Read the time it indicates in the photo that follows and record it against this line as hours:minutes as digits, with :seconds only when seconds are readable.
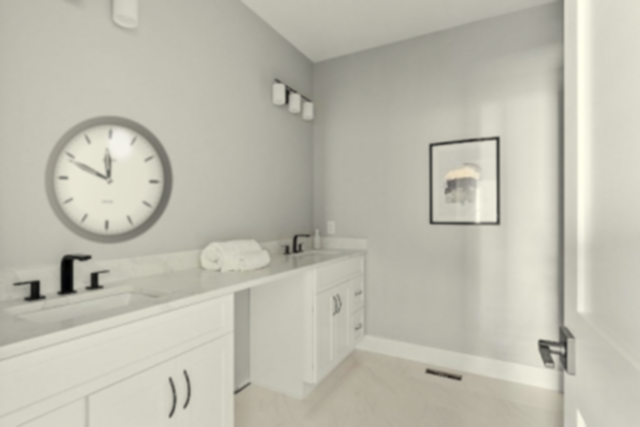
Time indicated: 11:49
